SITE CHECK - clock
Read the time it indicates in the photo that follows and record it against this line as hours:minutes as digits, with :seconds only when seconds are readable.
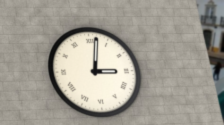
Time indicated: 3:02
